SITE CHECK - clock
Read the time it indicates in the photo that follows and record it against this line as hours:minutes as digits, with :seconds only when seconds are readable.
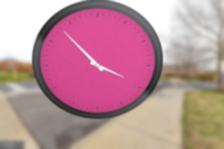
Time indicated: 3:53
